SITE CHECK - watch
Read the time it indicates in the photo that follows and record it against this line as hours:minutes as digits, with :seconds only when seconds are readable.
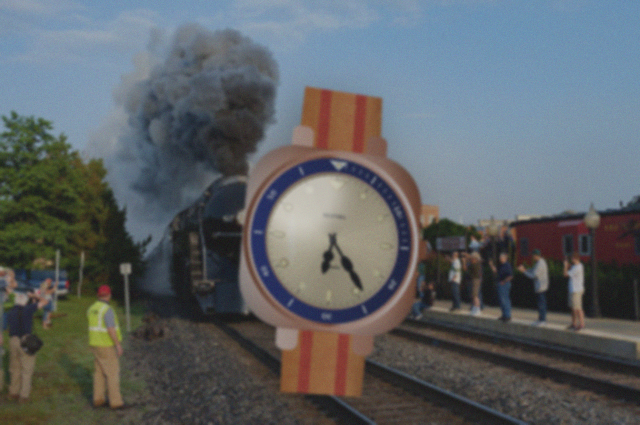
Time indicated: 6:24
